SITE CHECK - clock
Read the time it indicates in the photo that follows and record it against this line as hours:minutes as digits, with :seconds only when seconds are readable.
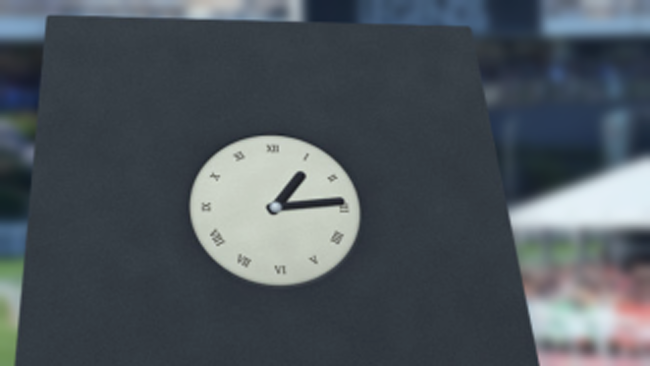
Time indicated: 1:14
